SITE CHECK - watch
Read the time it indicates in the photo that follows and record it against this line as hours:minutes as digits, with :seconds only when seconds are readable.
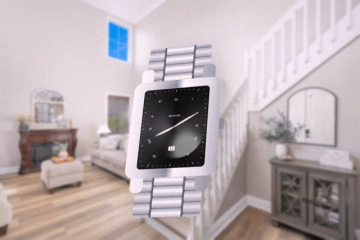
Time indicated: 8:10
